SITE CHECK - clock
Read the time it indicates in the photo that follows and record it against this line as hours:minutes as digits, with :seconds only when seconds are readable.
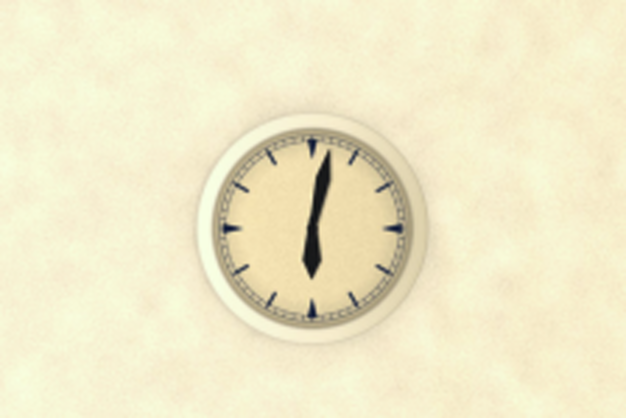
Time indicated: 6:02
